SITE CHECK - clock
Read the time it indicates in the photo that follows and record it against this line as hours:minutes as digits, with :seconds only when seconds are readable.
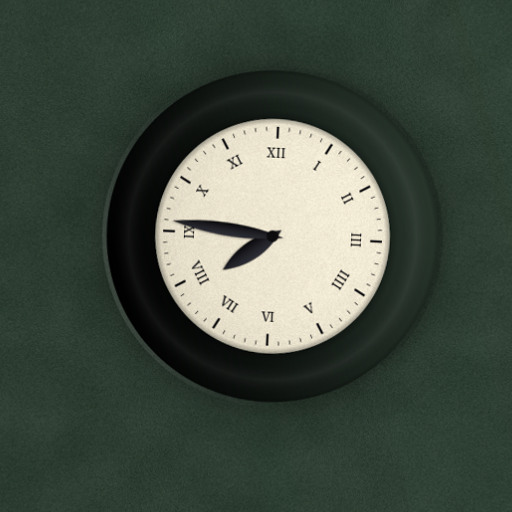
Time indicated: 7:46
